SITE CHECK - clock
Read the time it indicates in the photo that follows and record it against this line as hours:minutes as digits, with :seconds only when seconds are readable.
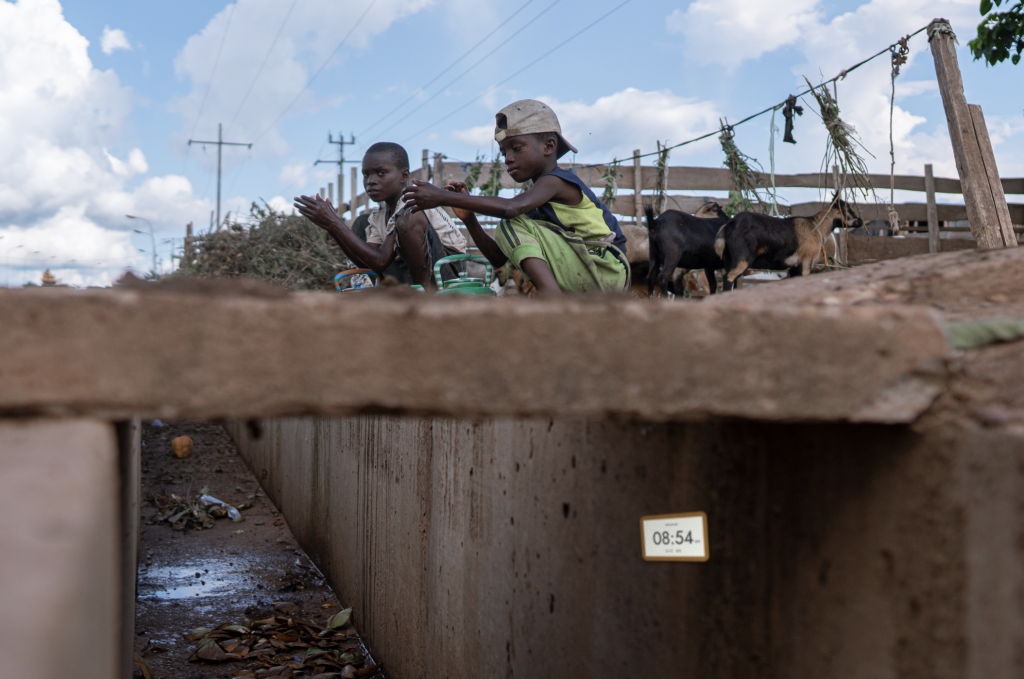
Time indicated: 8:54
